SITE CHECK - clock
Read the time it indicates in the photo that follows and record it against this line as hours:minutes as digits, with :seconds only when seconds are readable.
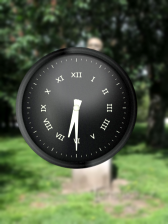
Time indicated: 6:30
